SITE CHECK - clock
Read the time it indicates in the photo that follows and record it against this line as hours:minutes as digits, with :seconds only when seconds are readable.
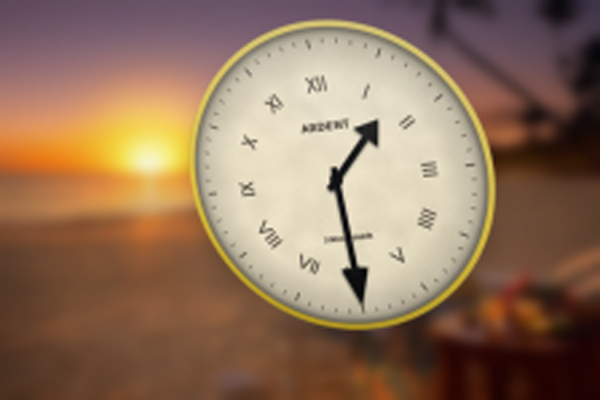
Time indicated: 1:30
